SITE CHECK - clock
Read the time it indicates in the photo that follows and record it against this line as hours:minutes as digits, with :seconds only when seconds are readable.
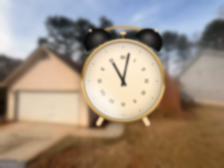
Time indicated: 11:02
